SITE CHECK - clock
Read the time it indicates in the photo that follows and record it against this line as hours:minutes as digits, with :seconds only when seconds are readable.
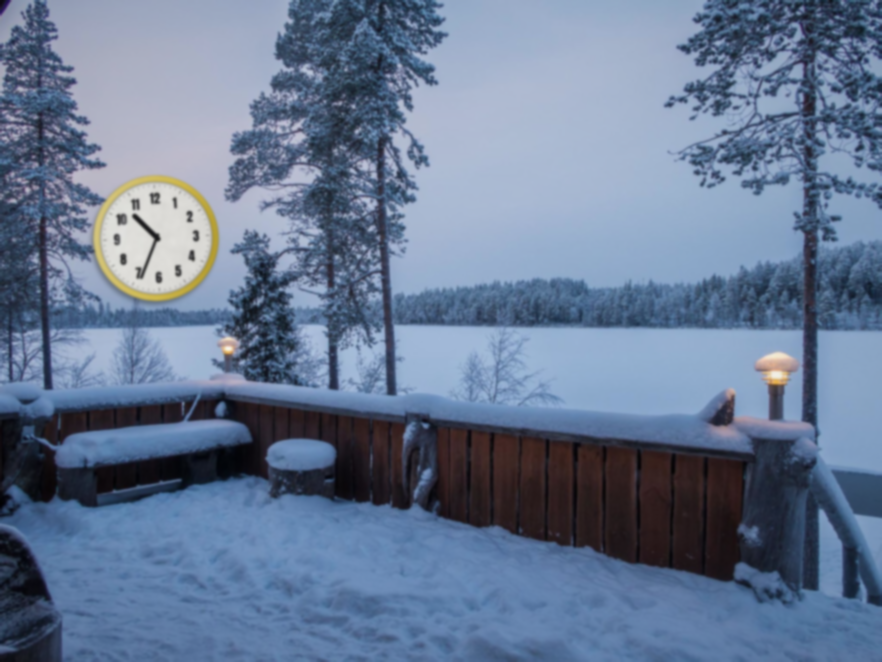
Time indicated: 10:34
